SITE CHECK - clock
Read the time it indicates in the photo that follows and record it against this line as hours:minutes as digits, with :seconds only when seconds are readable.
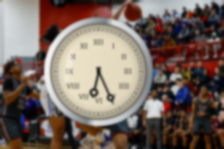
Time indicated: 6:26
